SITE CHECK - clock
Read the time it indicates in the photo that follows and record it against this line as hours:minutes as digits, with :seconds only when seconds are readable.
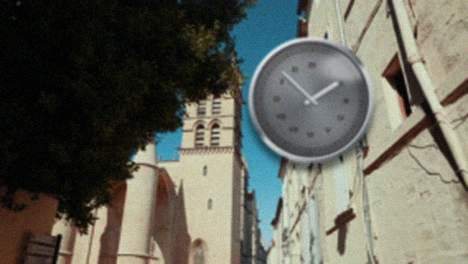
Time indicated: 1:52
